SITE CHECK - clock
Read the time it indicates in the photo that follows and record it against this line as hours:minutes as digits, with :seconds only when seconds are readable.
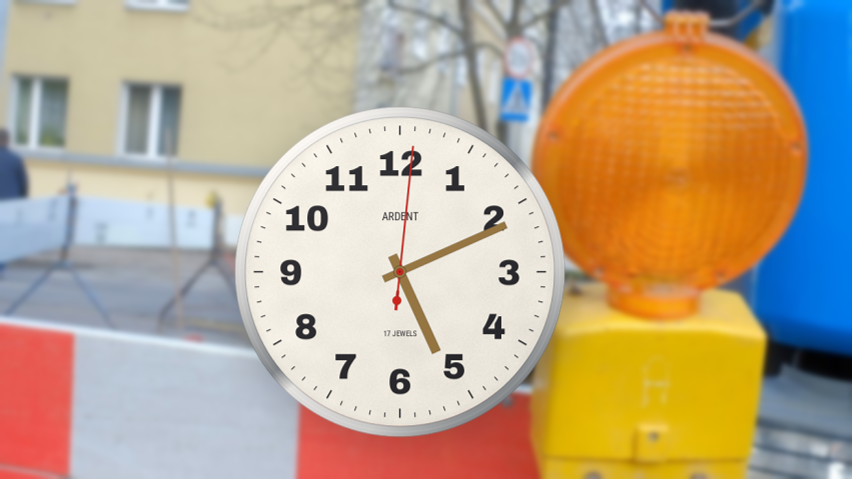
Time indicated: 5:11:01
